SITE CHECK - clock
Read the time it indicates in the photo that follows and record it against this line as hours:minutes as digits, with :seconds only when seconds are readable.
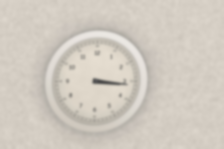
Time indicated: 3:16
